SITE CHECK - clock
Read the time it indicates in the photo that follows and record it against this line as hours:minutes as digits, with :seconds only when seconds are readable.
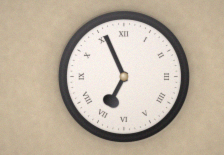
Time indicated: 6:56
